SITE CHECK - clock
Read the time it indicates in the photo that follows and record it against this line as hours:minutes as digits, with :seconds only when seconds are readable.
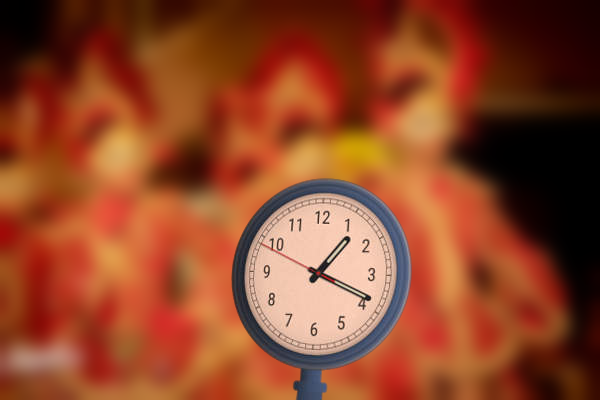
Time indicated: 1:18:49
